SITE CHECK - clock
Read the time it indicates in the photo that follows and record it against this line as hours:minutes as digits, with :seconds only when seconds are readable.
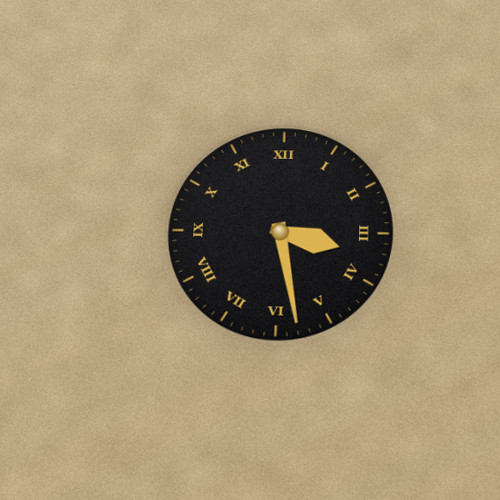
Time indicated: 3:28
